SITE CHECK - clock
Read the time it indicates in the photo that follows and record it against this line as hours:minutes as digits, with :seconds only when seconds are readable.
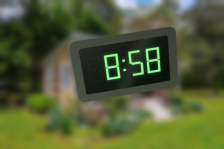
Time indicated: 8:58
